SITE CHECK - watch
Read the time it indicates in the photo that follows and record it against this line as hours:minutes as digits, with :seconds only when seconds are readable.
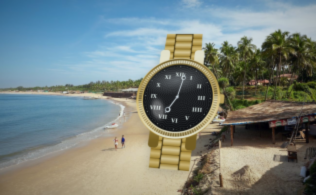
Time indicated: 7:02
